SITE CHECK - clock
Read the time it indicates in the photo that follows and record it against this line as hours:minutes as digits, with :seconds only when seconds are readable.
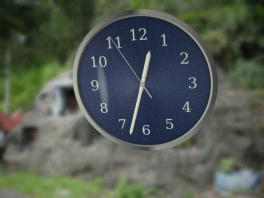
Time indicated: 12:32:55
